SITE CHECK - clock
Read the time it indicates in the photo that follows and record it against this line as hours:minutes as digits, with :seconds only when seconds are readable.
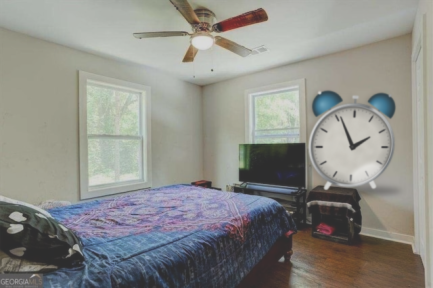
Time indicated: 1:56
